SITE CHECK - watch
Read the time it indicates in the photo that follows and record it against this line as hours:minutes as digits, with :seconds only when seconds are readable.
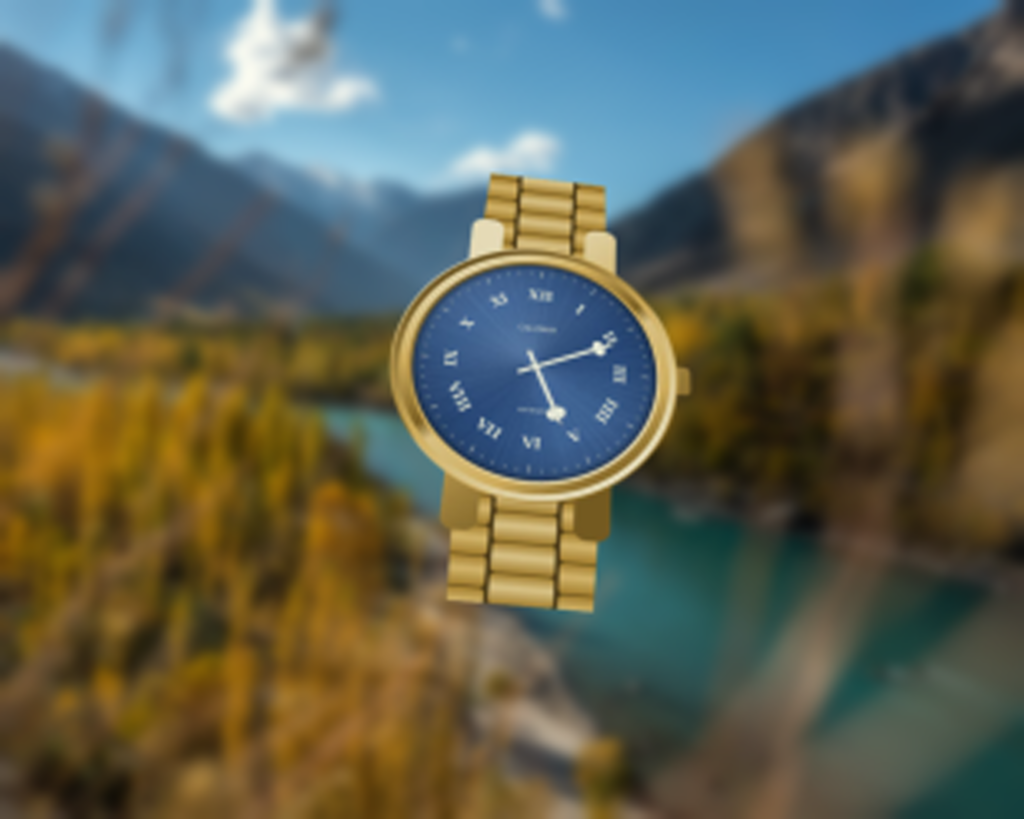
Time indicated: 5:11
